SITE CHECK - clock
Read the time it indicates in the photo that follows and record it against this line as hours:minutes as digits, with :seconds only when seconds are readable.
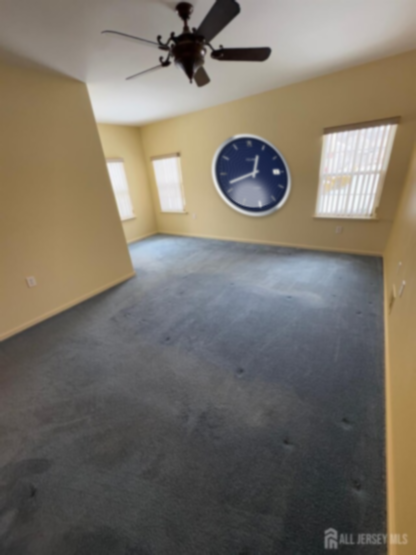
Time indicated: 12:42
